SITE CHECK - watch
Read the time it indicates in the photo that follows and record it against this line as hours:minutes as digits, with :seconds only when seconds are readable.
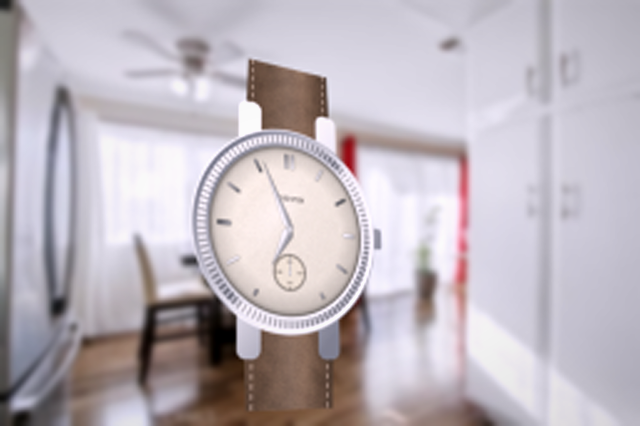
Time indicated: 6:56
